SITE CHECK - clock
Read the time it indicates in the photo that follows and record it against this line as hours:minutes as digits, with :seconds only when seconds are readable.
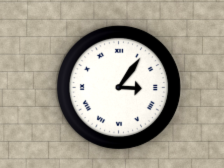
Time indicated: 3:06
